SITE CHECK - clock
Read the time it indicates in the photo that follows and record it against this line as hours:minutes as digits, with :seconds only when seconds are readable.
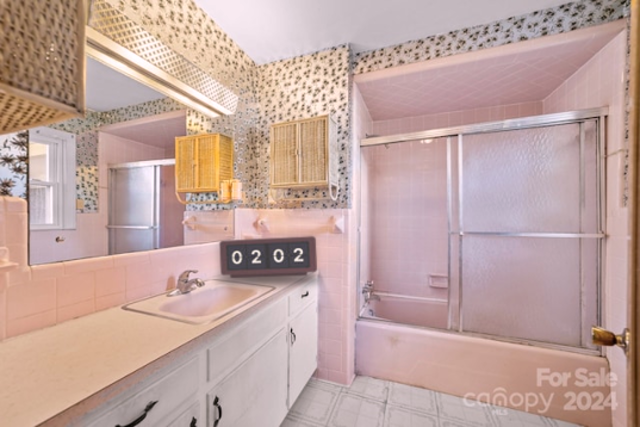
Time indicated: 2:02
